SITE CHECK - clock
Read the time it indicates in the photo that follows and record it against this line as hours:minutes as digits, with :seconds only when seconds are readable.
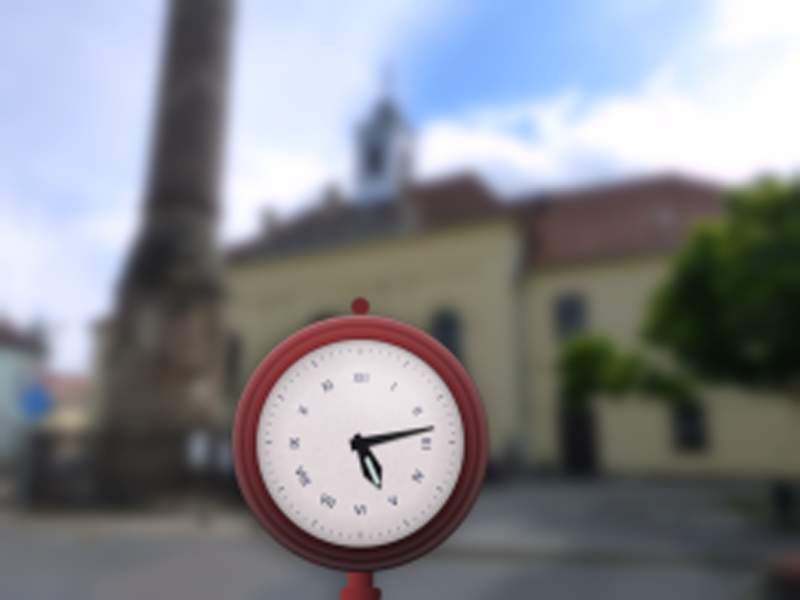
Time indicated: 5:13
